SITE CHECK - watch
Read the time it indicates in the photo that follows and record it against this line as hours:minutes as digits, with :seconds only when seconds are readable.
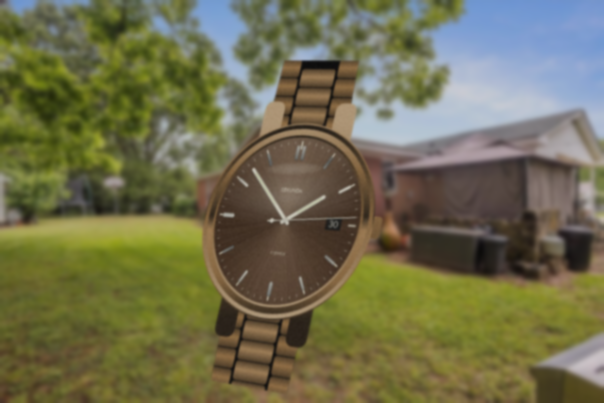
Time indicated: 1:52:14
